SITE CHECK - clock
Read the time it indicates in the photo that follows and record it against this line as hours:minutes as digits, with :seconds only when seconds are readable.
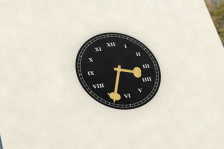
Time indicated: 3:34
